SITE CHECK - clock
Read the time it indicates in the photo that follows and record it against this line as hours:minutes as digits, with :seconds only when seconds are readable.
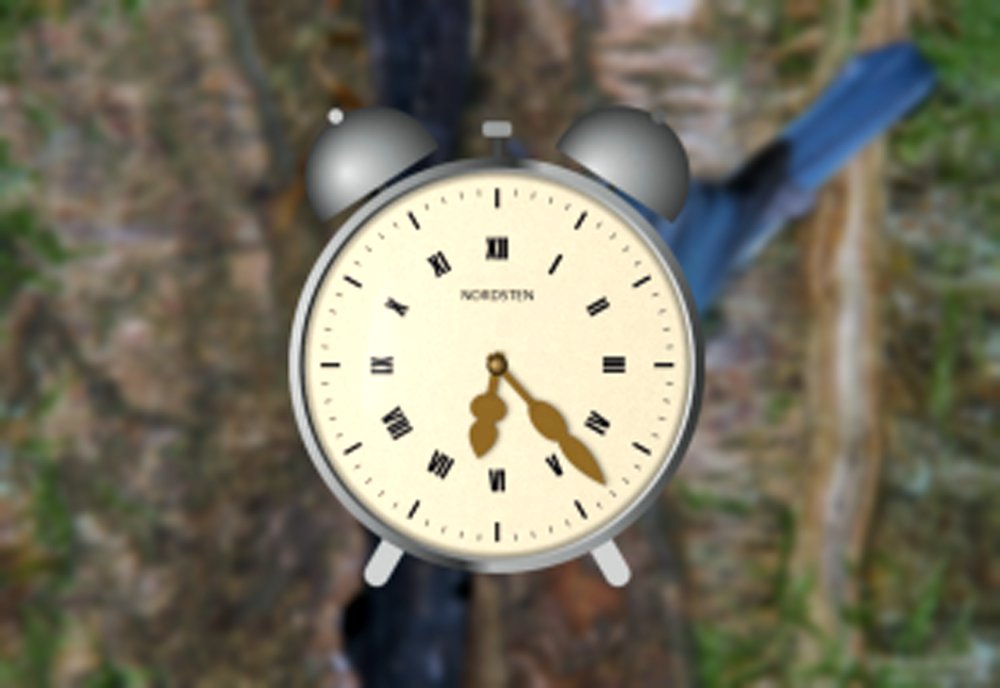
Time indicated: 6:23
